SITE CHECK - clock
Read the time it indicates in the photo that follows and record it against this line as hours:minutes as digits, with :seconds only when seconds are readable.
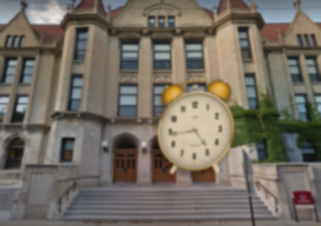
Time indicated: 4:44
